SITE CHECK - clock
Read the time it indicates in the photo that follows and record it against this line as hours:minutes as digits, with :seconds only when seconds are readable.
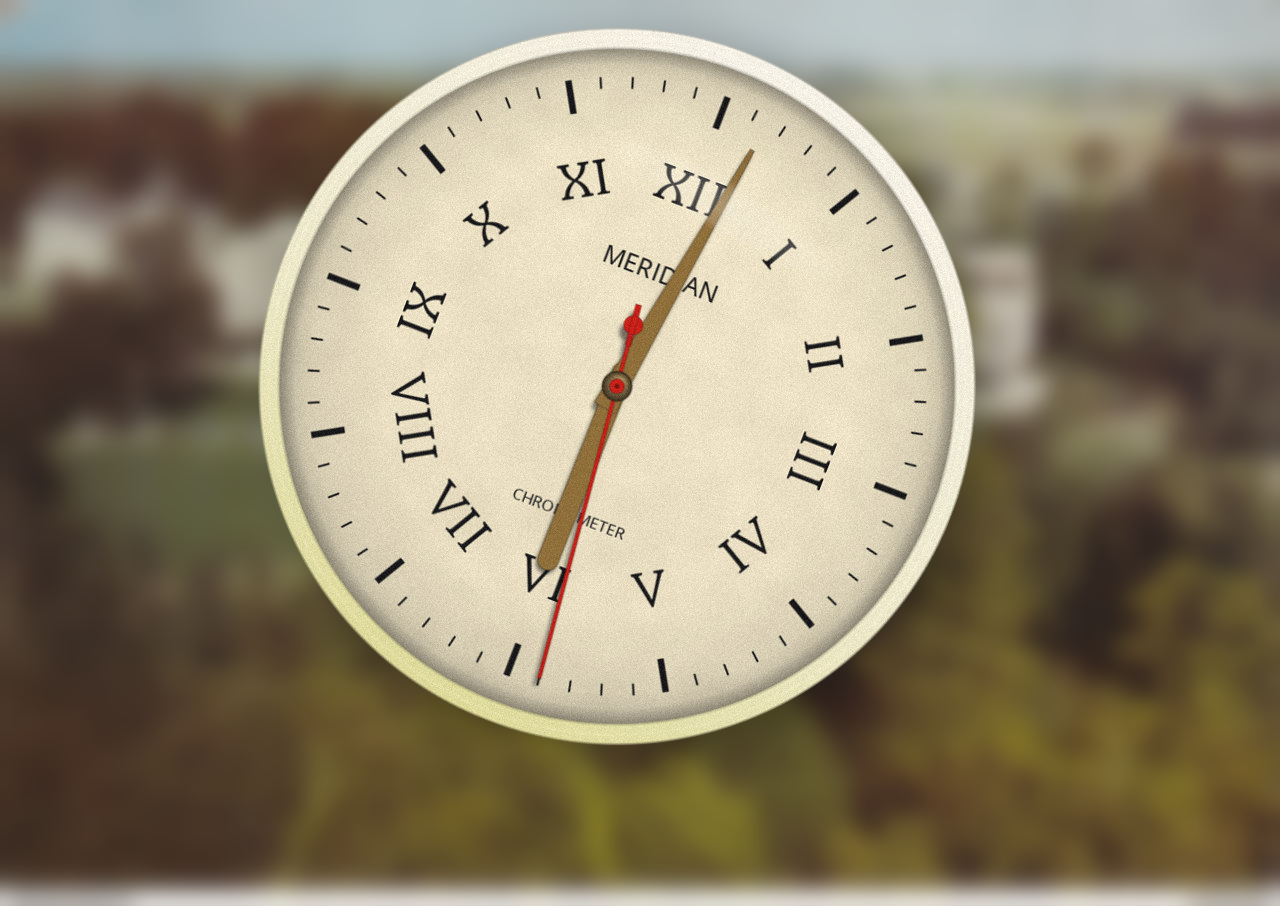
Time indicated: 6:01:29
